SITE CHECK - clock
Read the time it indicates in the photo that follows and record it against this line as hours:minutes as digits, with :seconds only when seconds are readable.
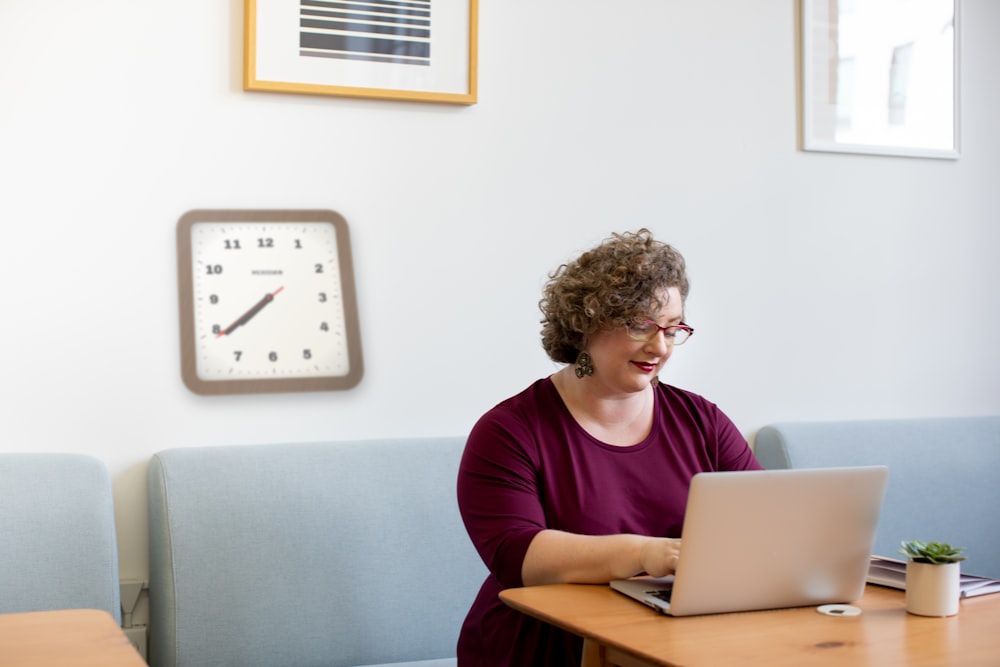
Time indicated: 7:38:39
